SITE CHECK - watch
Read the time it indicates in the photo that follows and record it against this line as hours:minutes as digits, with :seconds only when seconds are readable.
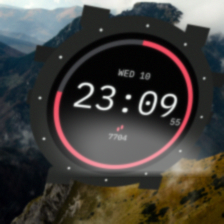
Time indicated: 23:09
